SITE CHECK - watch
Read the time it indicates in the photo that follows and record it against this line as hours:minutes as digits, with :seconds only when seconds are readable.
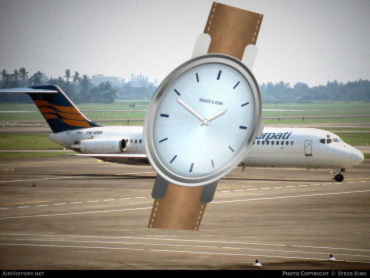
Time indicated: 1:49
